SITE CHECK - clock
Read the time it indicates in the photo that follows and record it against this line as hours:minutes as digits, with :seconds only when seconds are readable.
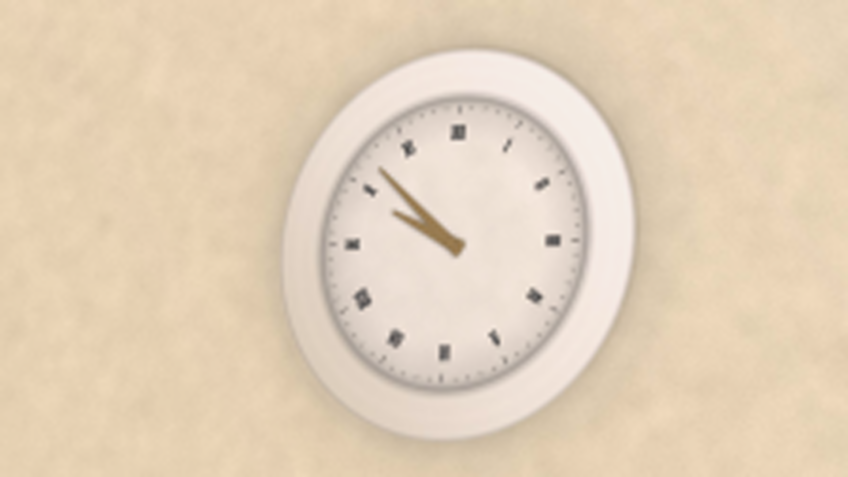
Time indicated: 9:52
